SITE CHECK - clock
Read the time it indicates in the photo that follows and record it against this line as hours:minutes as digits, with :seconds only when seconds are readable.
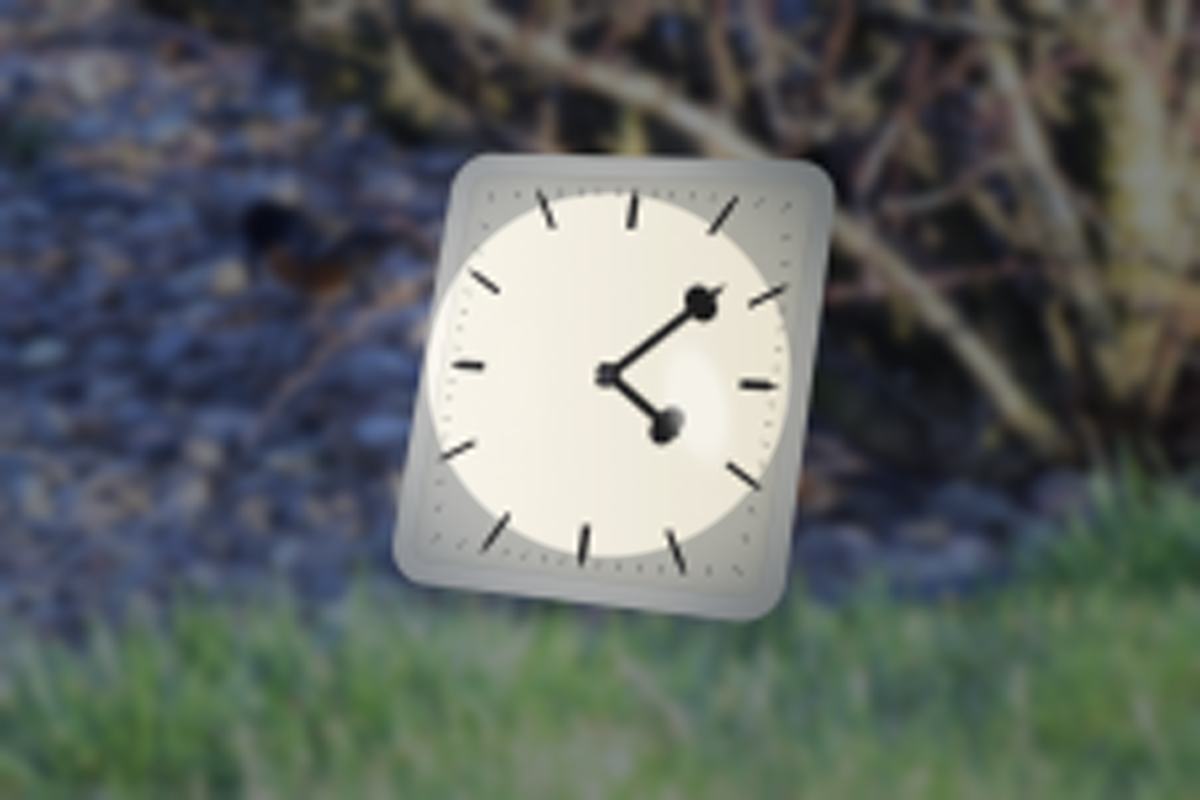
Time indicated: 4:08
